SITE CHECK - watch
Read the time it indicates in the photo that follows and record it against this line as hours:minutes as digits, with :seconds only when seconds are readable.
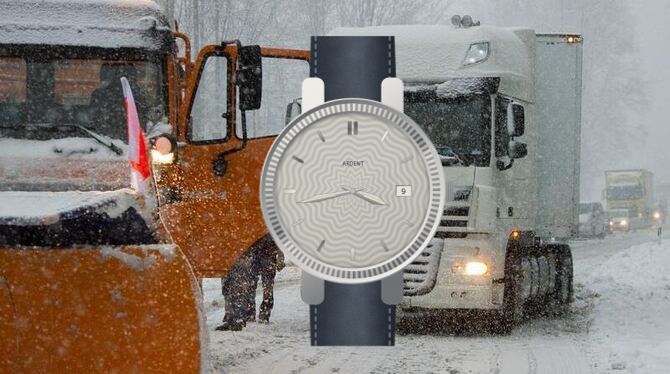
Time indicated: 3:43
